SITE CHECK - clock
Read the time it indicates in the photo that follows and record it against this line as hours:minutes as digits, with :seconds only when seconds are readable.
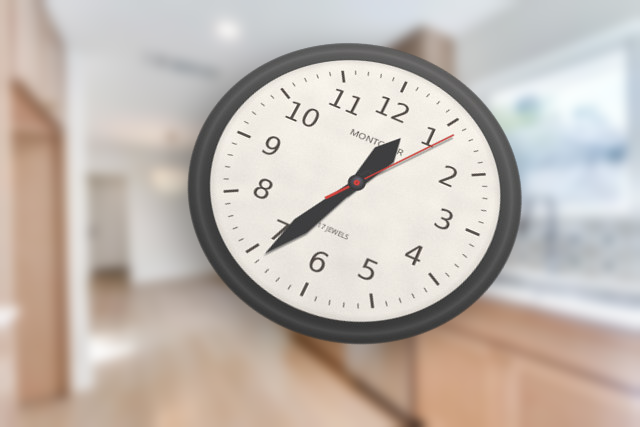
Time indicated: 12:34:06
